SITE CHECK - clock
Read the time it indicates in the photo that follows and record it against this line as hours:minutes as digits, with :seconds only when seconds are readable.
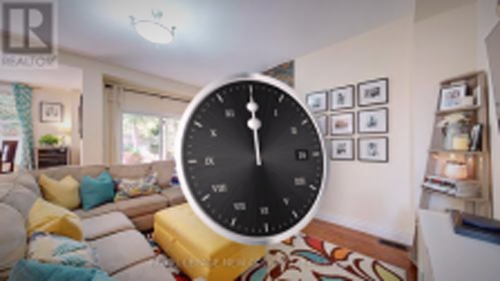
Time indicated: 12:00
